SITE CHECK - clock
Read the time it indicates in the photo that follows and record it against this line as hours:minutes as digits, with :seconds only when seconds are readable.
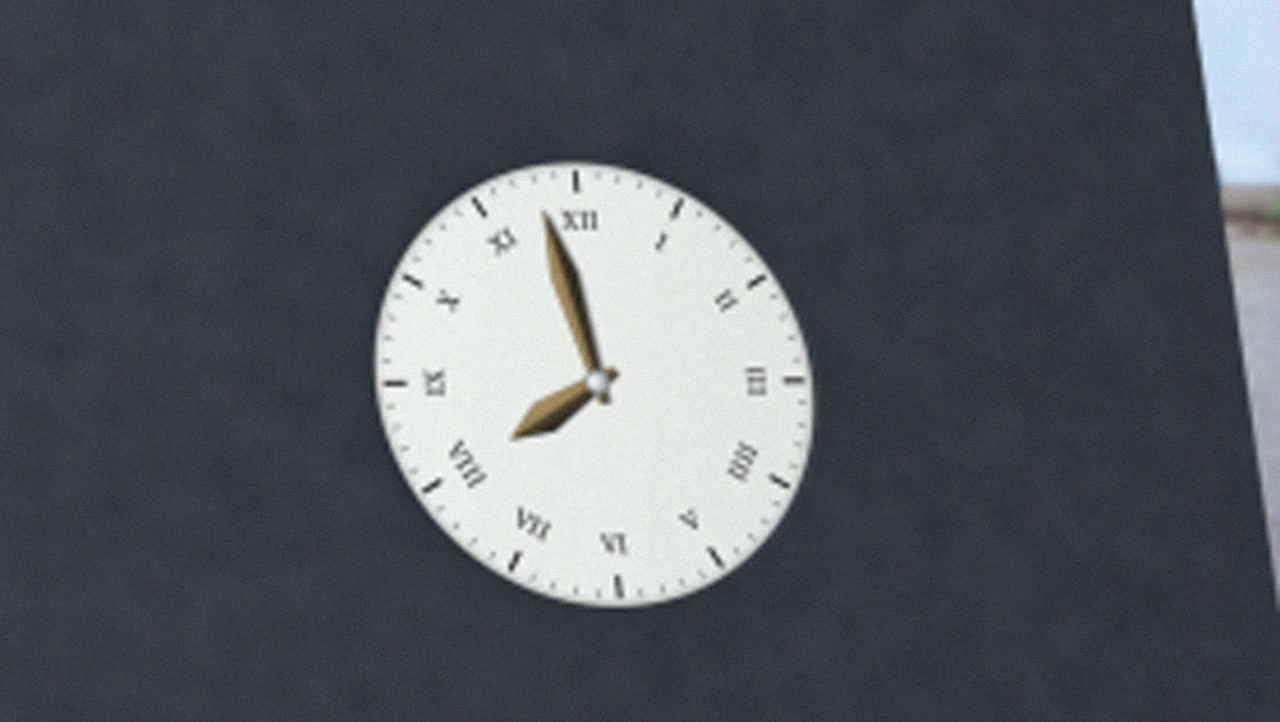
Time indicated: 7:58
